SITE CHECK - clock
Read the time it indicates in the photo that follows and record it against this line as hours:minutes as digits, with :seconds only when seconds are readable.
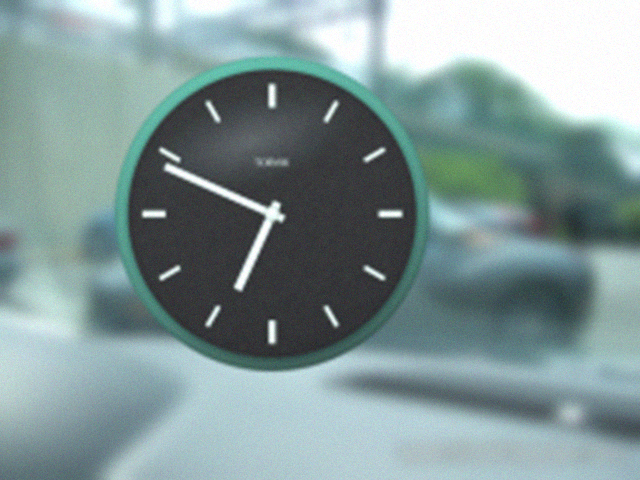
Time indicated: 6:49
